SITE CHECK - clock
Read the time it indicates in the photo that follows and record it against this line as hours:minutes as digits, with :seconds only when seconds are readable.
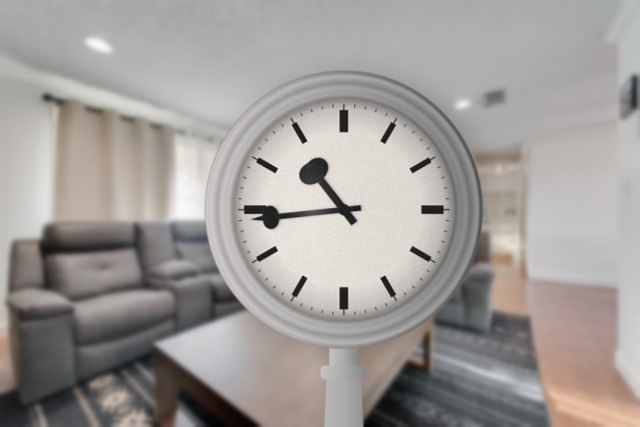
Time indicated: 10:44
